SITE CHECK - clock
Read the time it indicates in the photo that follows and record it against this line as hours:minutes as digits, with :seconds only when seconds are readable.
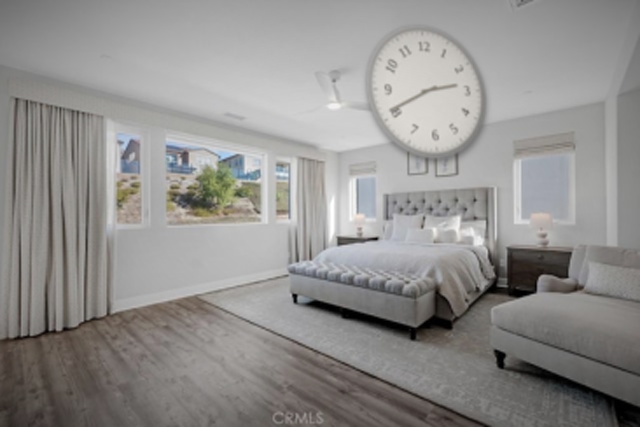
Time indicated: 2:41
